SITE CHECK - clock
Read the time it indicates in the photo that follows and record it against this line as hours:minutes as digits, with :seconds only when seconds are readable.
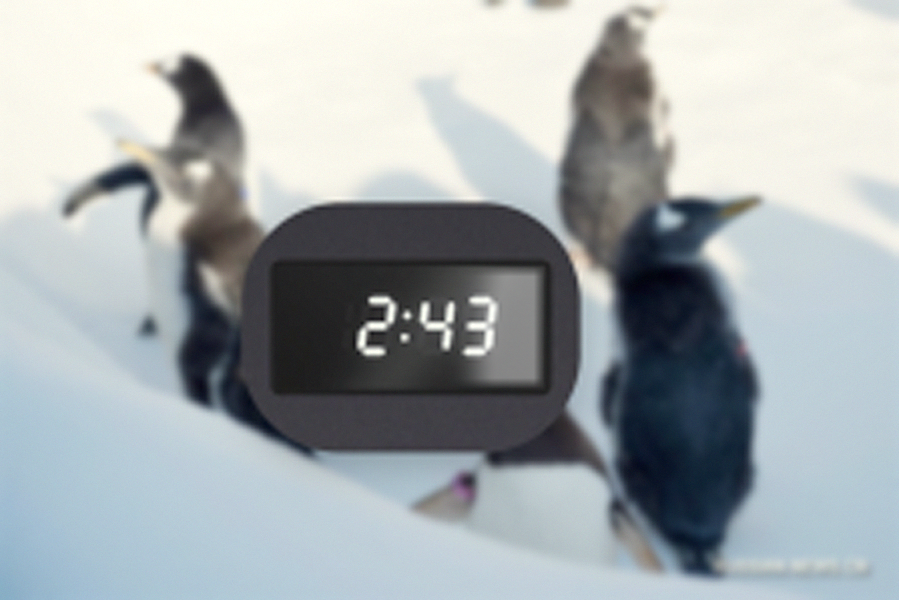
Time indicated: 2:43
